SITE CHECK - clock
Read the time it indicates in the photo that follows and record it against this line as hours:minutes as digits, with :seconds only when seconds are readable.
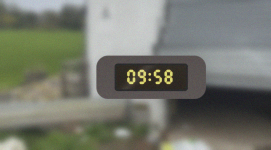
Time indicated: 9:58
